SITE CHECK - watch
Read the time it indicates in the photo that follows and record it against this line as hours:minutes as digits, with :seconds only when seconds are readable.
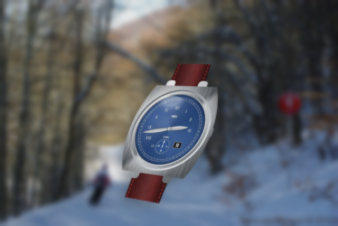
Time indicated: 2:43
